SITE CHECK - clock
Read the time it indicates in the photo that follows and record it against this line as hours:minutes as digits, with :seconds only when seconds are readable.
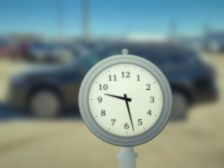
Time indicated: 9:28
